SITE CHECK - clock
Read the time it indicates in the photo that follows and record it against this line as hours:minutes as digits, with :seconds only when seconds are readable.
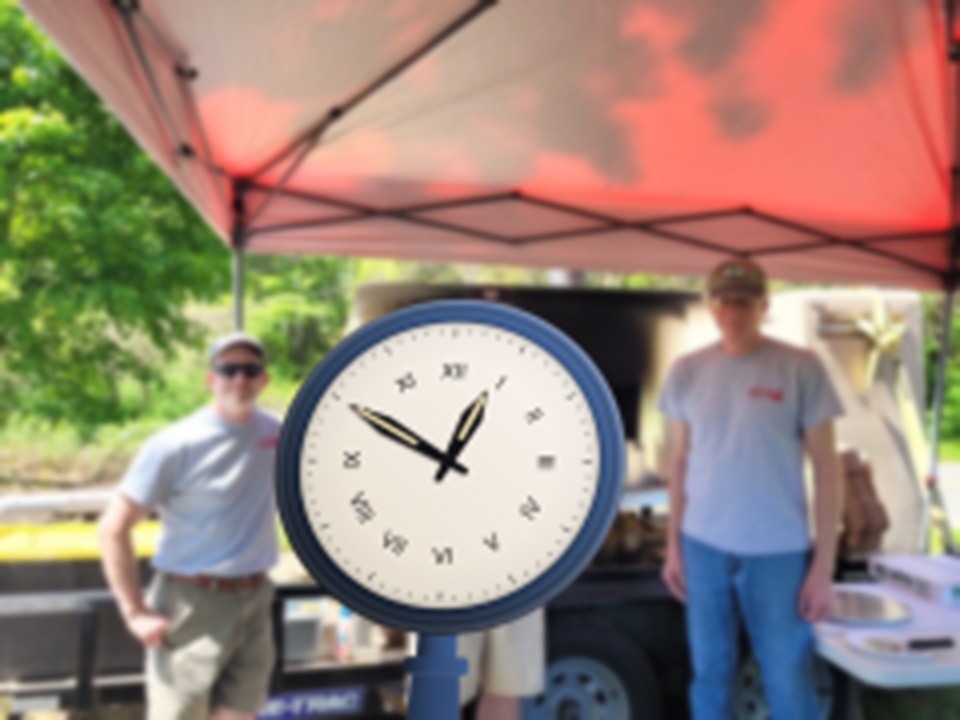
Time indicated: 12:50
